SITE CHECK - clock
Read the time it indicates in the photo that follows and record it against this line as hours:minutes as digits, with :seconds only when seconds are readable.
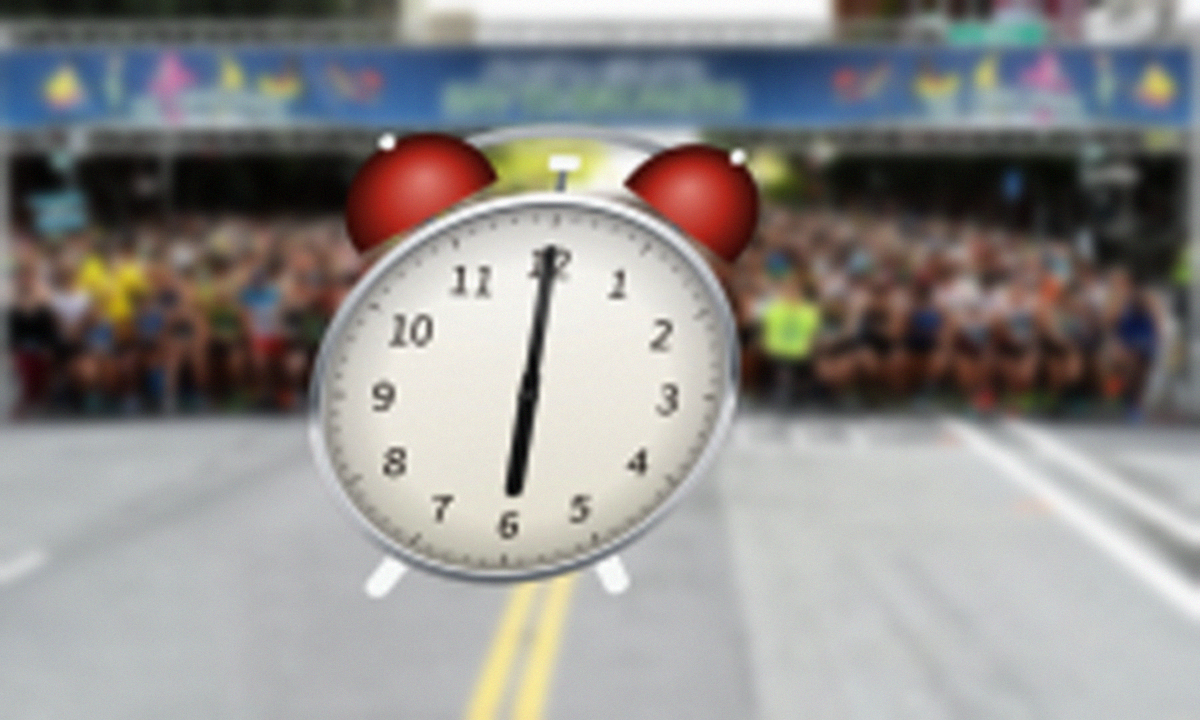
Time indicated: 6:00
